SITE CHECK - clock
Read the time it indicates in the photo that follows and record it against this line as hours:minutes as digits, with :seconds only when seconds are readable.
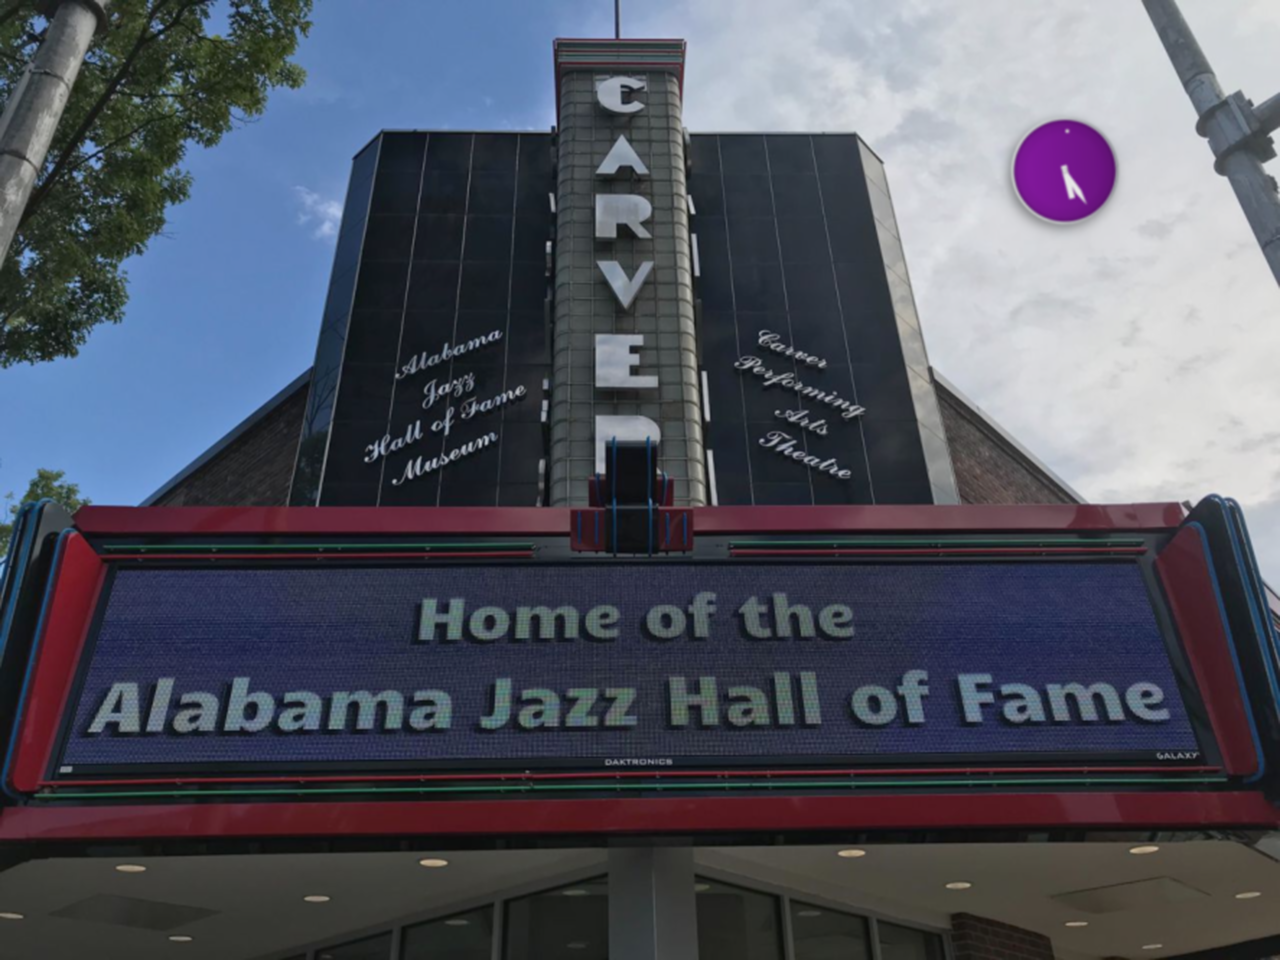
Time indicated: 5:24
